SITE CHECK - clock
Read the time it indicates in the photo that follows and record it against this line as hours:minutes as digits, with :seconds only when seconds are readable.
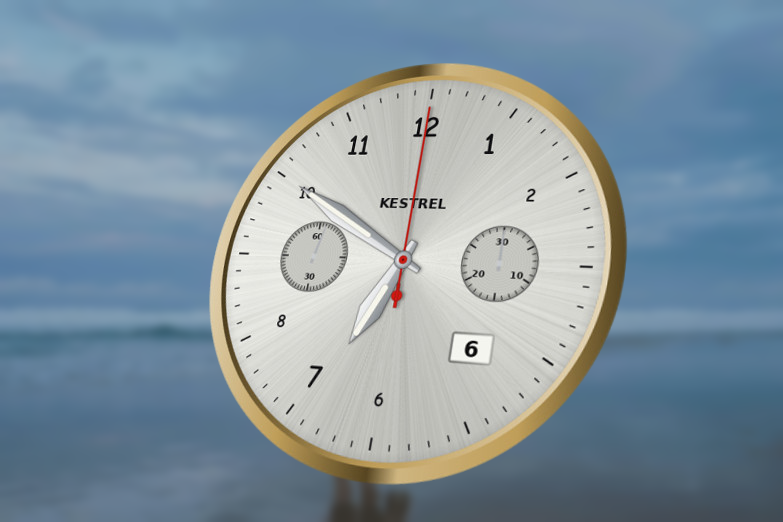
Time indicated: 6:50:02
